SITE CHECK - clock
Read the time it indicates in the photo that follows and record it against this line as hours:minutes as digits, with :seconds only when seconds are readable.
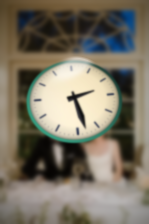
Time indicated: 2:28
